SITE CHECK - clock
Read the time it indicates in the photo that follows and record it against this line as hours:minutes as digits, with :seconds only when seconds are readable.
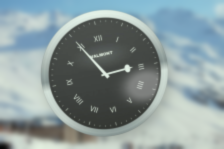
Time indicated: 2:55
